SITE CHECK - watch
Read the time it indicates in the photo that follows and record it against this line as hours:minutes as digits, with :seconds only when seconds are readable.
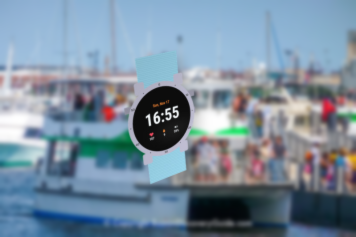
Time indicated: 16:55
